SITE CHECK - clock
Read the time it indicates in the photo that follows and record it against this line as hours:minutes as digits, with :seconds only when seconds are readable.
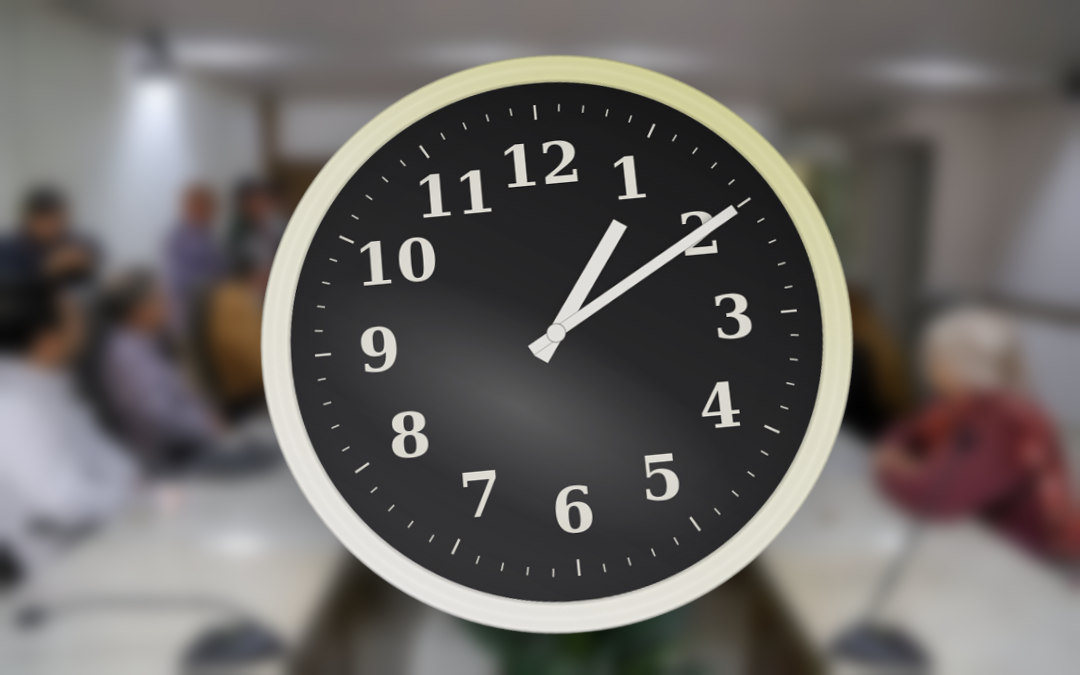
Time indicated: 1:10
